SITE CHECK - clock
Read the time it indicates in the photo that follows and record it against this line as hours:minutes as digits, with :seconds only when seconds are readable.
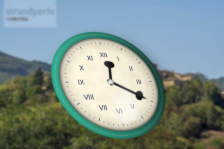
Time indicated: 12:20
